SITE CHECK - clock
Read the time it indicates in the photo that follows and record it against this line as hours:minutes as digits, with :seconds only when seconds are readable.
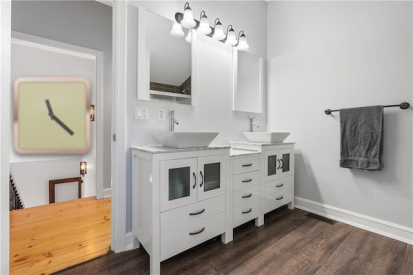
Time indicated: 11:22
